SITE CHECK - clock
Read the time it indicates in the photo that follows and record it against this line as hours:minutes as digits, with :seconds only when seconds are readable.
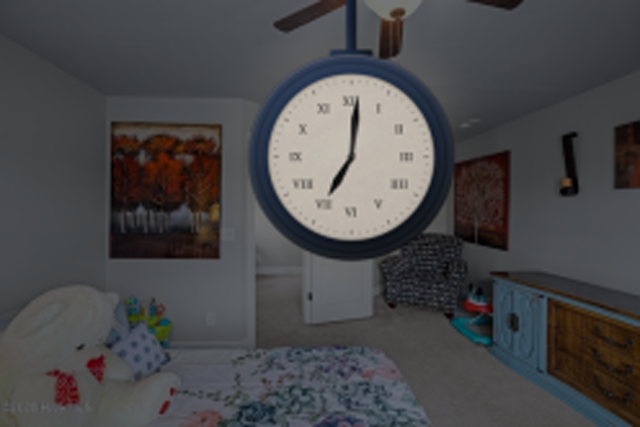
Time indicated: 7:01
